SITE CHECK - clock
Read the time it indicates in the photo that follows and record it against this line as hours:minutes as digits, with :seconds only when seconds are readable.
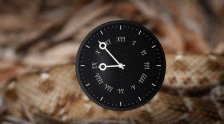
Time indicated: 8:53
